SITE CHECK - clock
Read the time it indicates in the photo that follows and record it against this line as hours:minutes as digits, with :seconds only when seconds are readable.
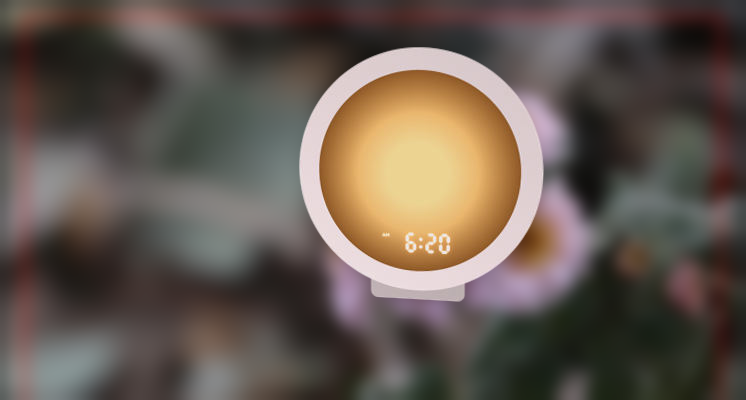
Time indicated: 6:20
